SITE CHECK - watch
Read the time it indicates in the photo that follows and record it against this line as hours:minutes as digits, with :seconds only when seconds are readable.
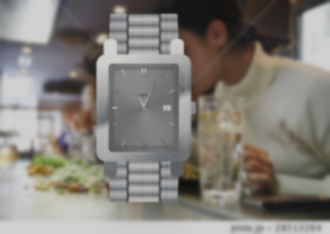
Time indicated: 11:04
